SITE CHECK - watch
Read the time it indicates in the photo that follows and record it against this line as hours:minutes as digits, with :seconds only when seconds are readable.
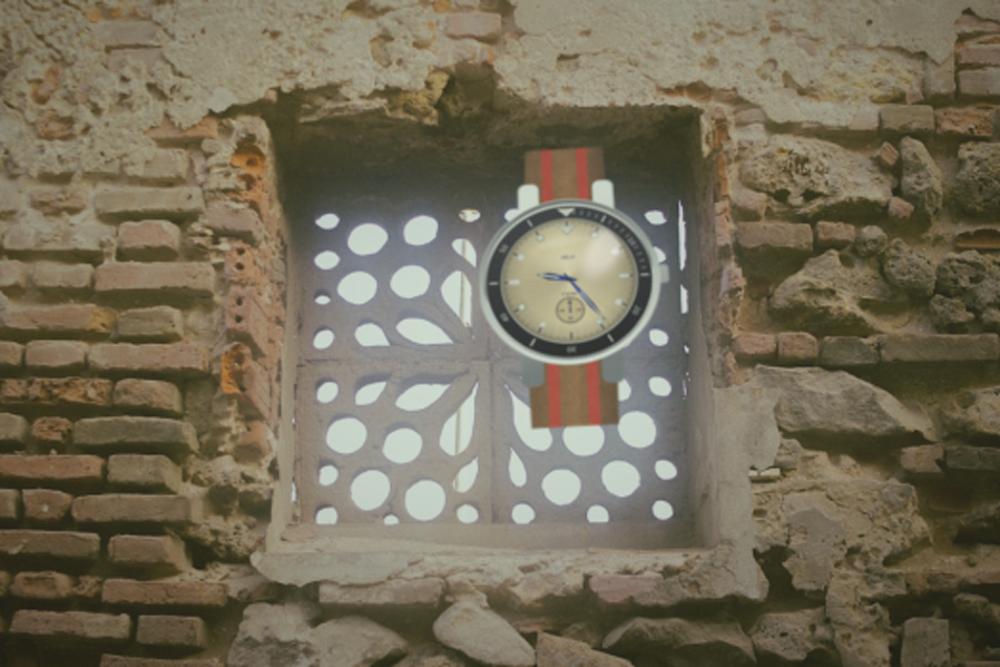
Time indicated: 9:24
